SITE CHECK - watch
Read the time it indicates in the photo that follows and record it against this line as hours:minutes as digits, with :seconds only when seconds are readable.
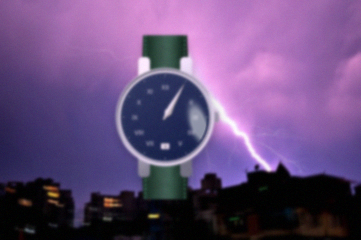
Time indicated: 1:05
